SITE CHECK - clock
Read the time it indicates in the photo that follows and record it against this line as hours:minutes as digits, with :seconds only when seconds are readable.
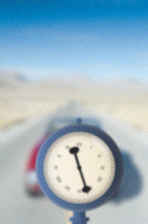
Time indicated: 11:27
